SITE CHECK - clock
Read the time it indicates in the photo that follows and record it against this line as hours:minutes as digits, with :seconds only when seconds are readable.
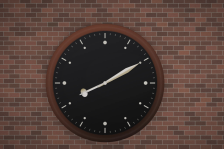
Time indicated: 8:10
